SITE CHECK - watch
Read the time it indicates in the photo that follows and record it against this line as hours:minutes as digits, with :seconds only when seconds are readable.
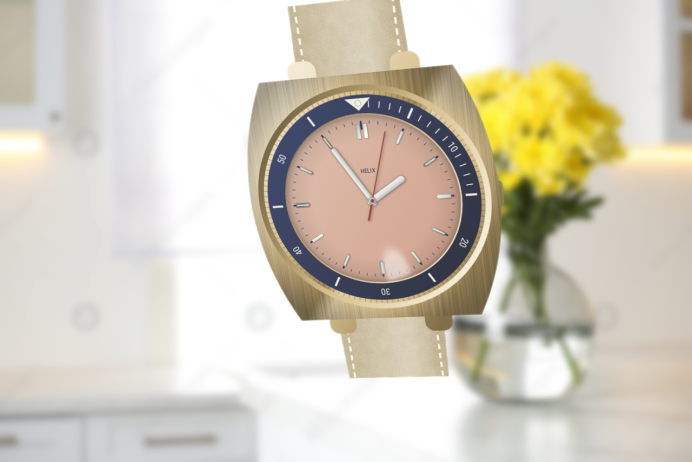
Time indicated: 1:55:03
